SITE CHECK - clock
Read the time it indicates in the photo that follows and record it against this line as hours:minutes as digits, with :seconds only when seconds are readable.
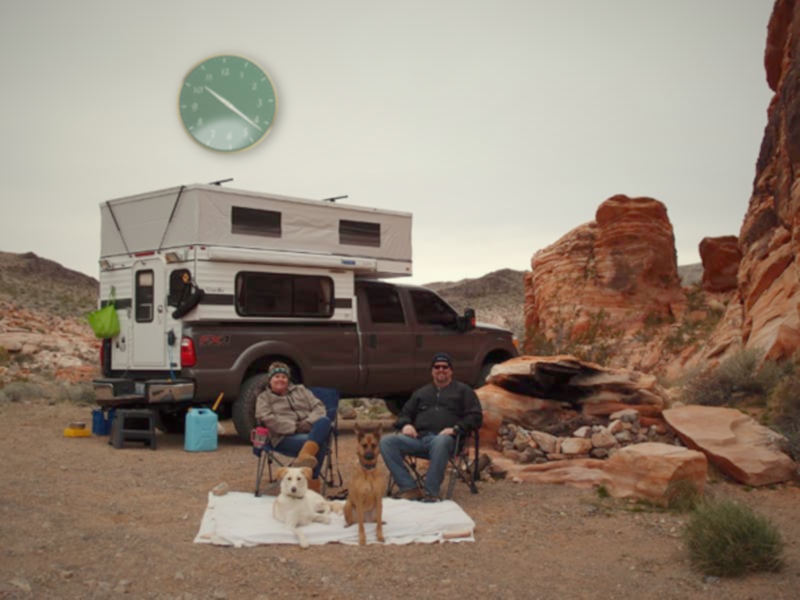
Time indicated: 10:22
